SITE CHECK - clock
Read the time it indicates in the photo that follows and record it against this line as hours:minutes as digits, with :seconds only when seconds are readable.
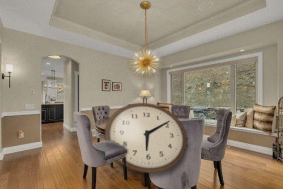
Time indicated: 6:09
